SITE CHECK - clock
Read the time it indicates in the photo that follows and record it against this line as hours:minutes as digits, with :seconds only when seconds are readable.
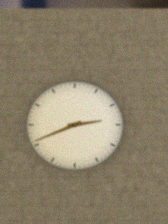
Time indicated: 2:41
